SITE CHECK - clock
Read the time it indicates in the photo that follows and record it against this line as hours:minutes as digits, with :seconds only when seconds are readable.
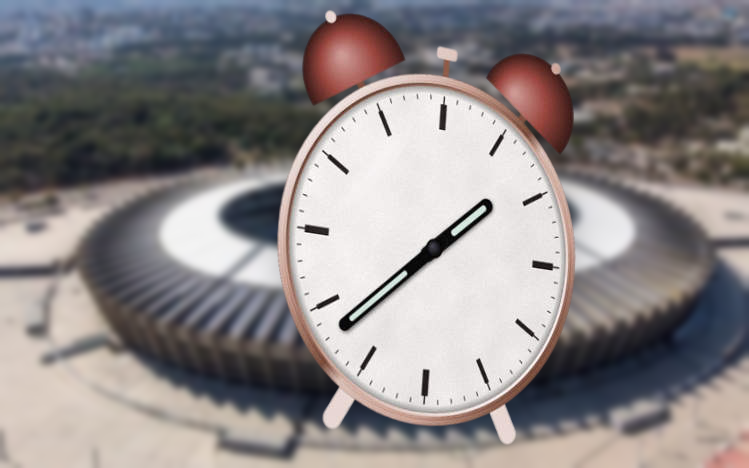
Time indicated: 1:38
